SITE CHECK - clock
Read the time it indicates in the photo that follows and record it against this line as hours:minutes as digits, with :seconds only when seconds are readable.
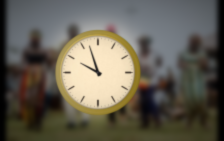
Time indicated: 9:57
